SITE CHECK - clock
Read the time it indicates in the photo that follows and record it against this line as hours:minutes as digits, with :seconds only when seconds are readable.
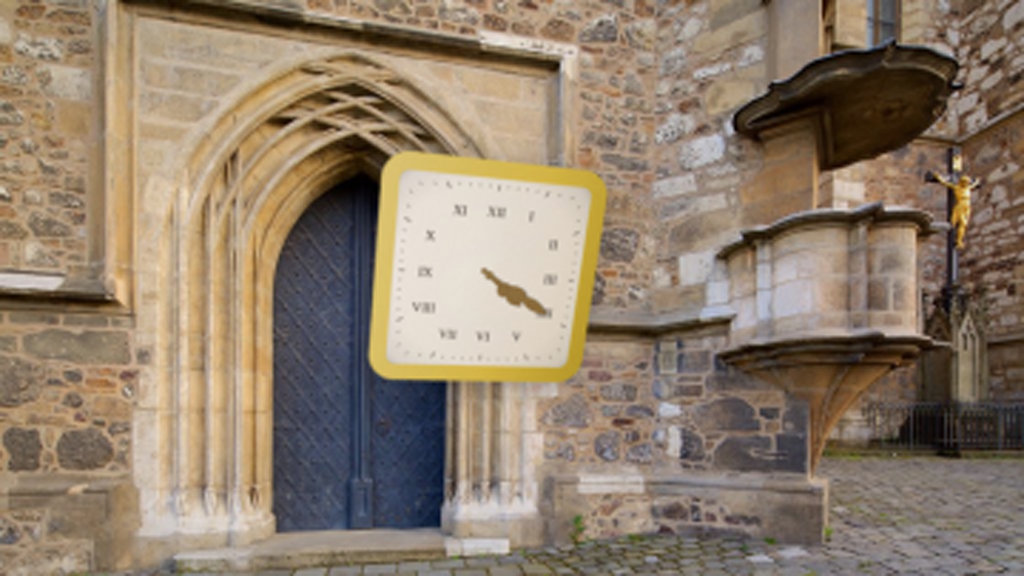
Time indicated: 4:20
